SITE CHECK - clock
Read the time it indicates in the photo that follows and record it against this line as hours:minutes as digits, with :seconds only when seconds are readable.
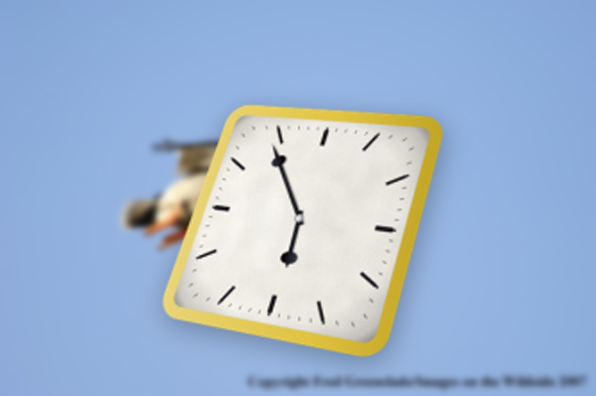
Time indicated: 5:54
